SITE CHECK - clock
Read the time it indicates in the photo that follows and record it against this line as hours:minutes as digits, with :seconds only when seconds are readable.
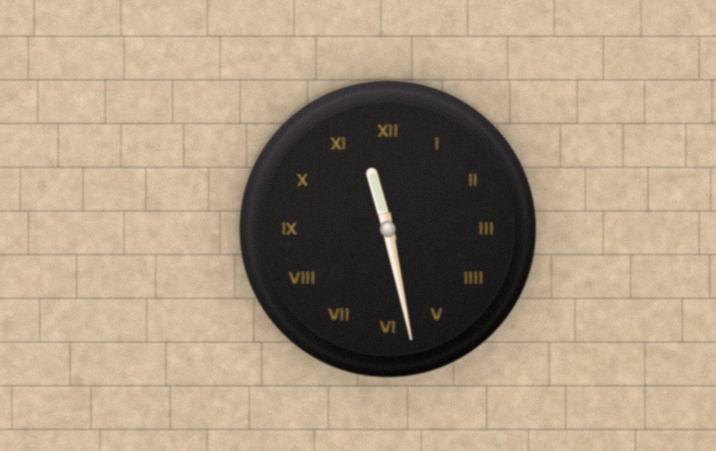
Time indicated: 11:28
